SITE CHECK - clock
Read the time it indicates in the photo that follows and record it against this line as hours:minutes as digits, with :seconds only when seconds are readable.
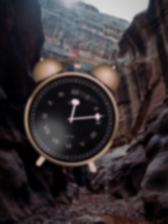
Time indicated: 12:13
